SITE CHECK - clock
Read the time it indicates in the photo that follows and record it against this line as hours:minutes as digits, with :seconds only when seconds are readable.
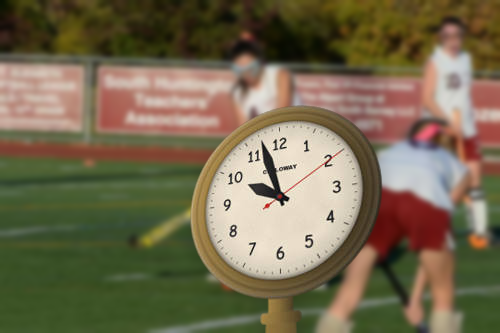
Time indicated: 9:57:10
